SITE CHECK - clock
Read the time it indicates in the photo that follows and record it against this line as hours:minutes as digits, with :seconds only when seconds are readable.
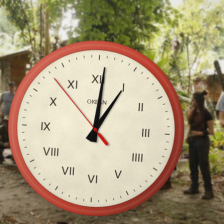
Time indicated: 1:00:53
